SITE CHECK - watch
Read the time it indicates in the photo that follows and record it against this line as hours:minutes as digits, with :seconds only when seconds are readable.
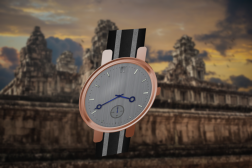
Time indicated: 3:41
